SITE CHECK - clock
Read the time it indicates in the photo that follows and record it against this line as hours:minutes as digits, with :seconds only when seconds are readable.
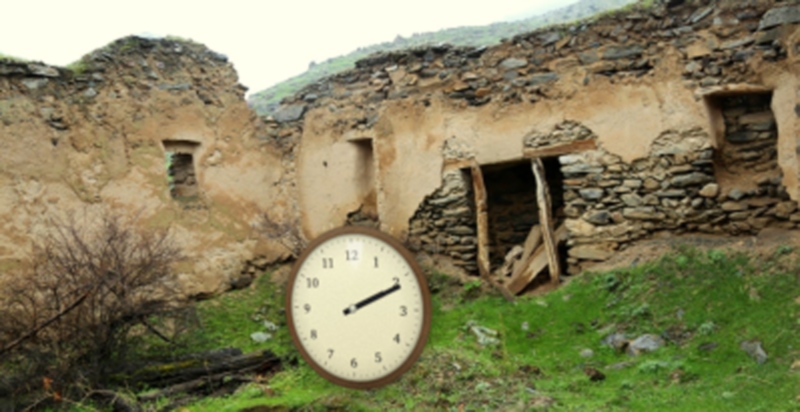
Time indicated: 2:11
